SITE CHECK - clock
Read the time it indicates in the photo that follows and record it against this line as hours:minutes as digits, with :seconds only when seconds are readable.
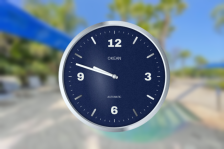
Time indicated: 9:48
